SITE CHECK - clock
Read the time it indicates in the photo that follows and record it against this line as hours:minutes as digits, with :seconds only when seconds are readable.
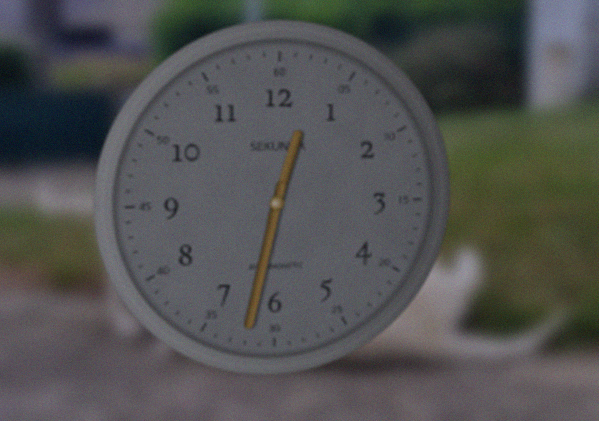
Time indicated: 12:32
